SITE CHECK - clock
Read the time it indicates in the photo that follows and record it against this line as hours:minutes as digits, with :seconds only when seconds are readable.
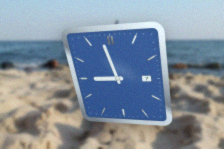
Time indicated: 8:58
